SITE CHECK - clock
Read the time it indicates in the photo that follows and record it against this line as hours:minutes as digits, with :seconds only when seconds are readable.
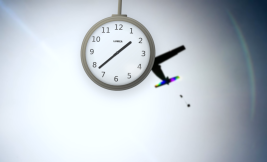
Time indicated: 1:38
